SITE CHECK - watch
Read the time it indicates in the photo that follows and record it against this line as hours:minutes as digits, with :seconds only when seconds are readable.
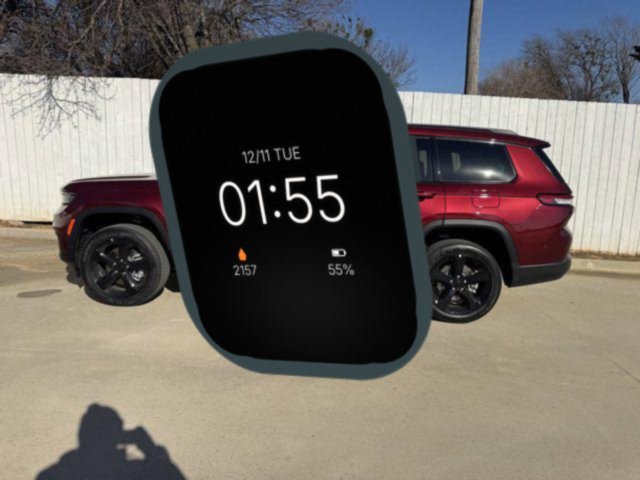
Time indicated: 1:55
